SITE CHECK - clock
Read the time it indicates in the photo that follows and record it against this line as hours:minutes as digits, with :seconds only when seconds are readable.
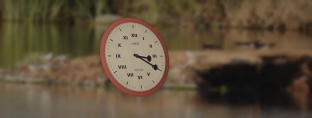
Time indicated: 3:20
